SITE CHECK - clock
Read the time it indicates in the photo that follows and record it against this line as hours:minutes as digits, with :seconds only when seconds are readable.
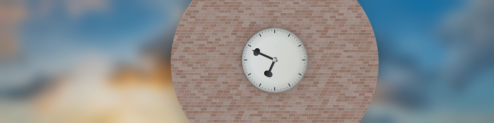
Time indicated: 6:49
